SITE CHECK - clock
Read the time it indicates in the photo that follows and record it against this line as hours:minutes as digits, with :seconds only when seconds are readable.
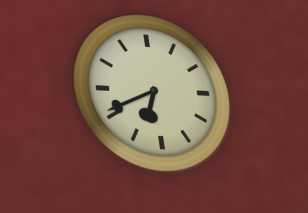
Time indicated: 6:41
